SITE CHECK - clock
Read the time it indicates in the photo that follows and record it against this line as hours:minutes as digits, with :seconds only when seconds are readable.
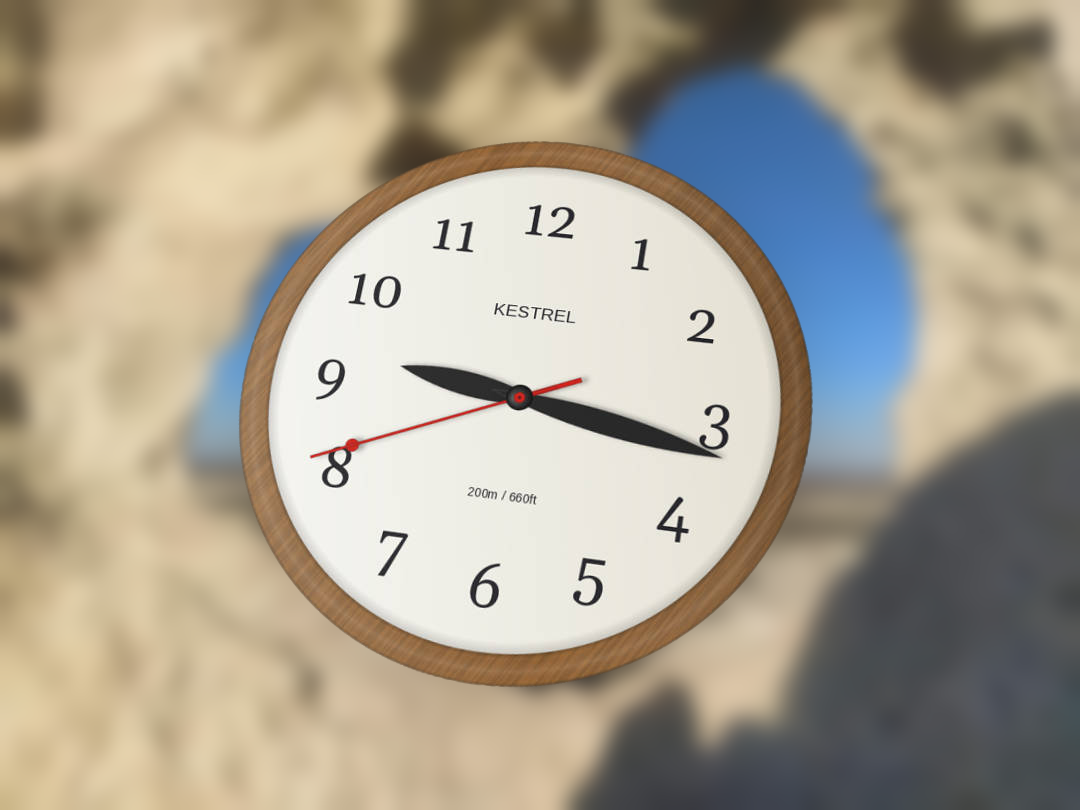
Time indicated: 9:16:41
